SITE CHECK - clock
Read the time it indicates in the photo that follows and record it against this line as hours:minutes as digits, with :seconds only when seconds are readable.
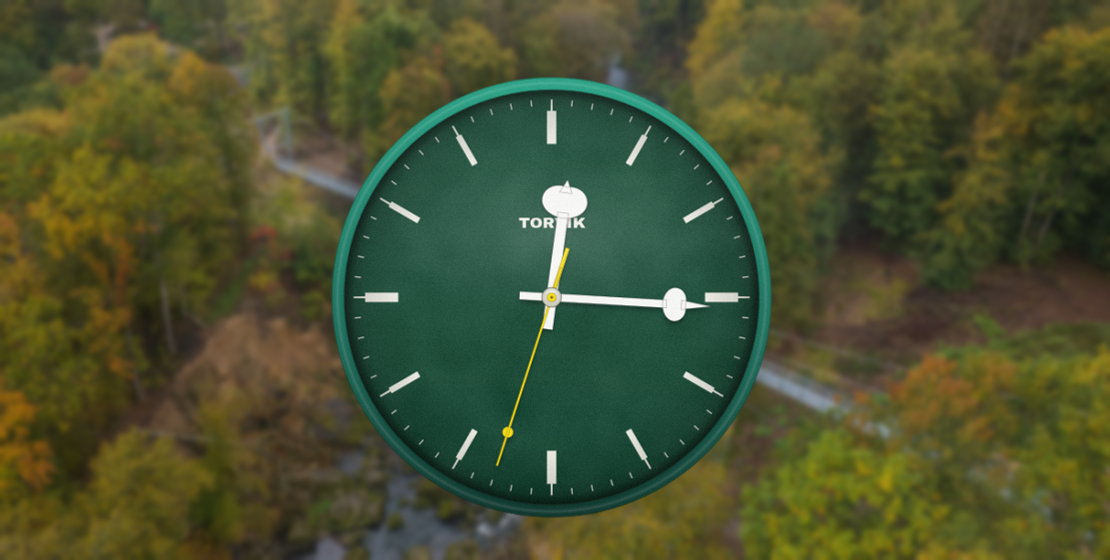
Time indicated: 12:15:33
